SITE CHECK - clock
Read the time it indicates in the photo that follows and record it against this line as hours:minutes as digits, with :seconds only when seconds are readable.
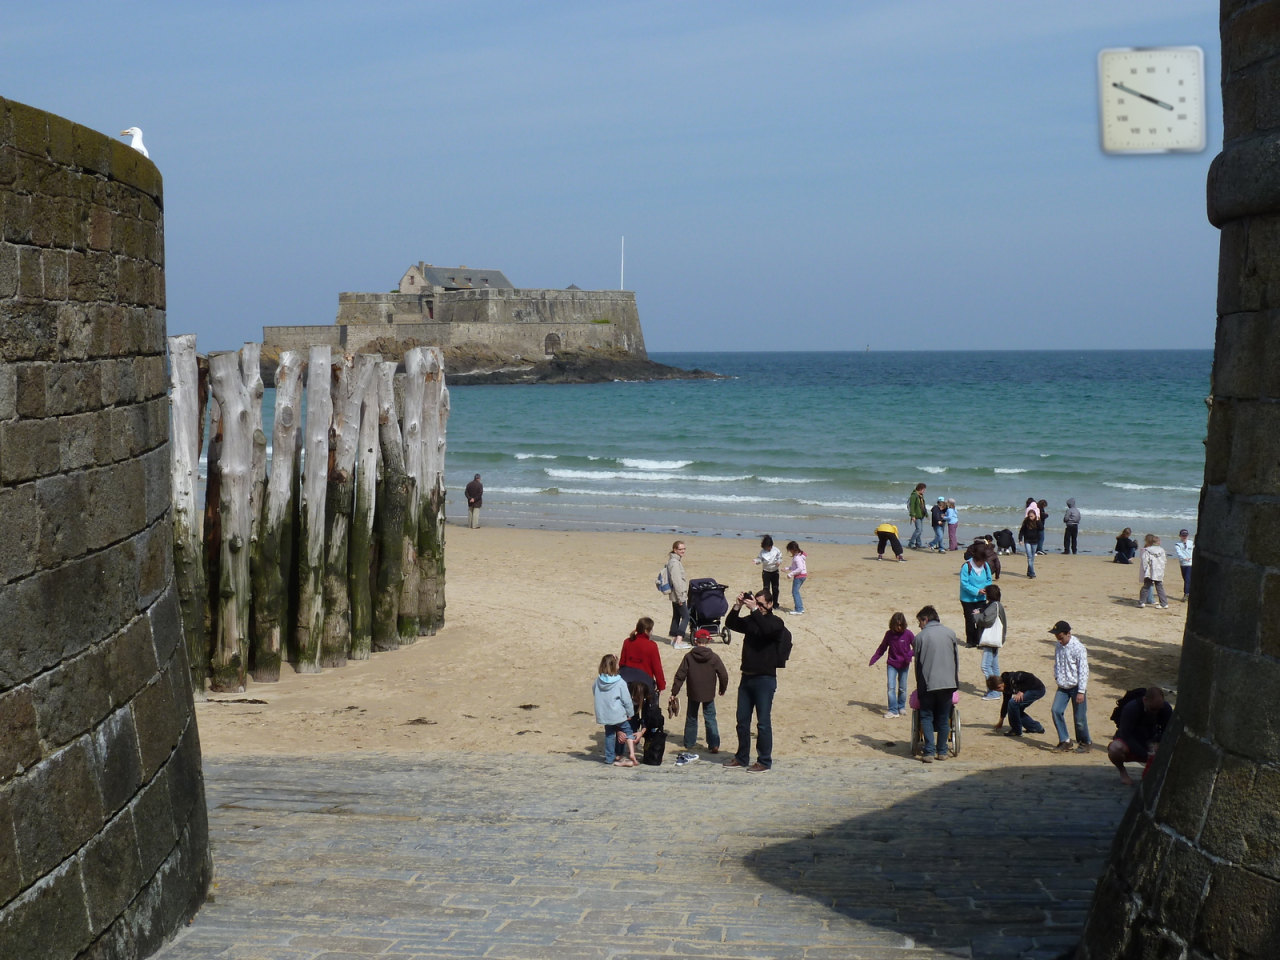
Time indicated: 3:49
